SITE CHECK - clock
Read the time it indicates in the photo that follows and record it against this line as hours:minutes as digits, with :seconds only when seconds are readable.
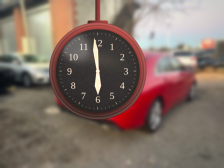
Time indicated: 5:59
